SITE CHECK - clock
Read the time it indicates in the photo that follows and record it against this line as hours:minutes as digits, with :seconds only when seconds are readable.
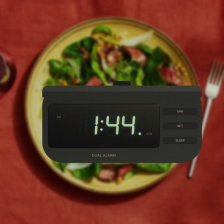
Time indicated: 1:44
